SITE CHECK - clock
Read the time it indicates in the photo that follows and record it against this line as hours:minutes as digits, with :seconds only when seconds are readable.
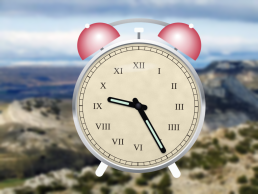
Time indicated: 9:25
